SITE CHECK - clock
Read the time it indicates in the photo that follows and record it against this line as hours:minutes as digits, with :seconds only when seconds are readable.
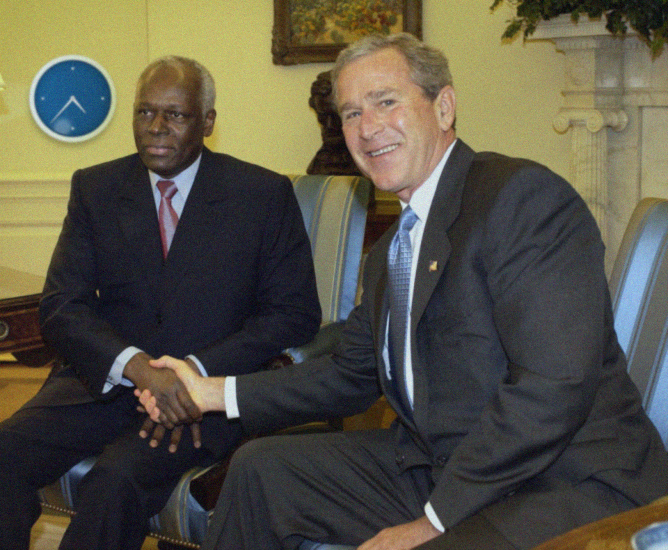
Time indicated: 4:37
